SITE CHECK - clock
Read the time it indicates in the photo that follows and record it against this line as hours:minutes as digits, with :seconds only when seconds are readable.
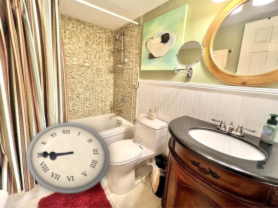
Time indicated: 8:45
